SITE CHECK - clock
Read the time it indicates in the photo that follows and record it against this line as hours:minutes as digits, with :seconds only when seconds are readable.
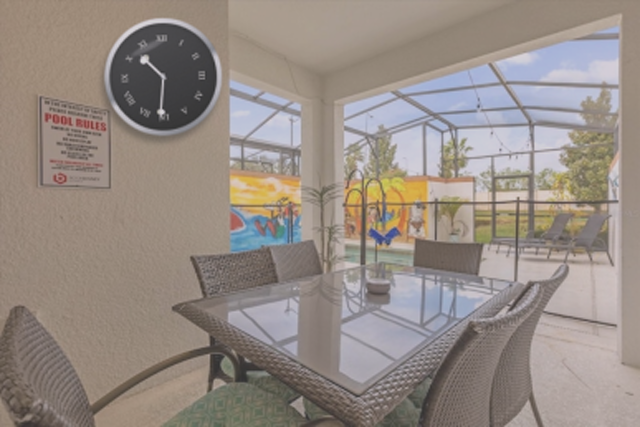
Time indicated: 10:31
